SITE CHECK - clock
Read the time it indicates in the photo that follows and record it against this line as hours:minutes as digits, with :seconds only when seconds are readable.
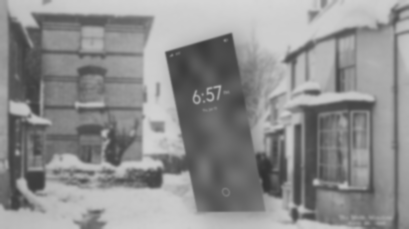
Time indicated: 6:57
